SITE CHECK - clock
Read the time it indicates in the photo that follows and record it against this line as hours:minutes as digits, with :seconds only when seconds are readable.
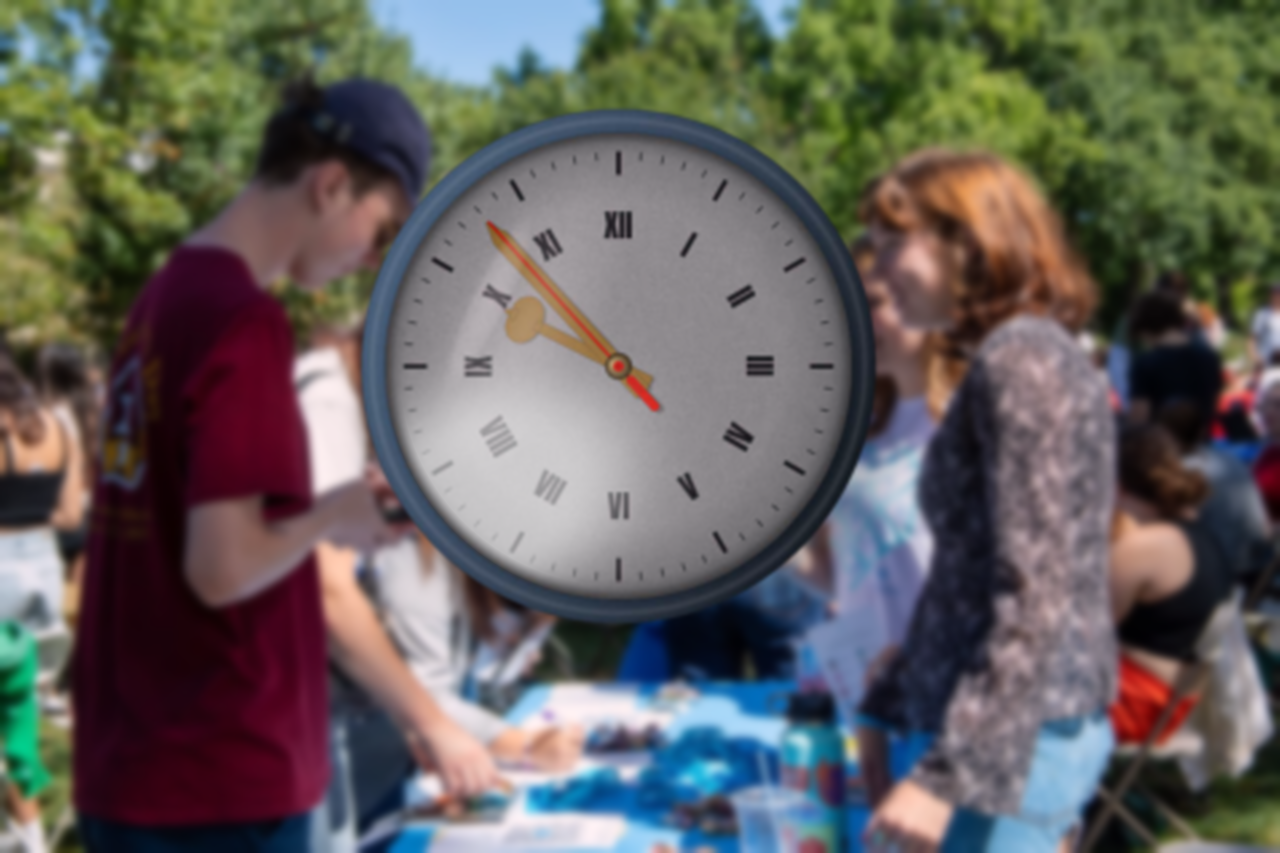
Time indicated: 9:52:53
